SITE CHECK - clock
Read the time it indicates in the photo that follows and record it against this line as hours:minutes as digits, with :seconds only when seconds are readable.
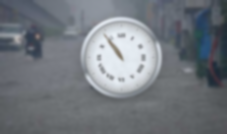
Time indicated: 10:54
